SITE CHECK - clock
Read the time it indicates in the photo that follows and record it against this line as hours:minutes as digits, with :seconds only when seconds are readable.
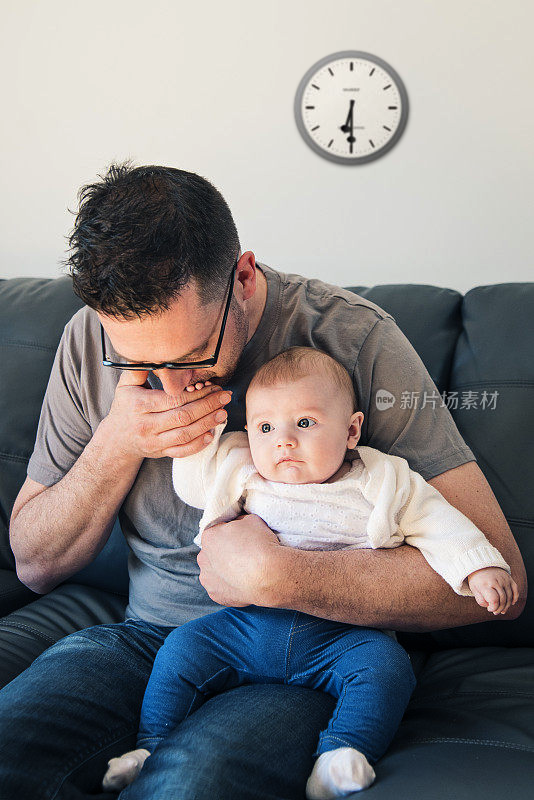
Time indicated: 6:30
